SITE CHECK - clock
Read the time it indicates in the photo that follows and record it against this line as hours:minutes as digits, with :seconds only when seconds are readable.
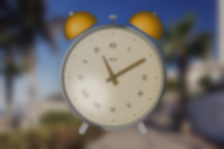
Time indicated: 11:10
